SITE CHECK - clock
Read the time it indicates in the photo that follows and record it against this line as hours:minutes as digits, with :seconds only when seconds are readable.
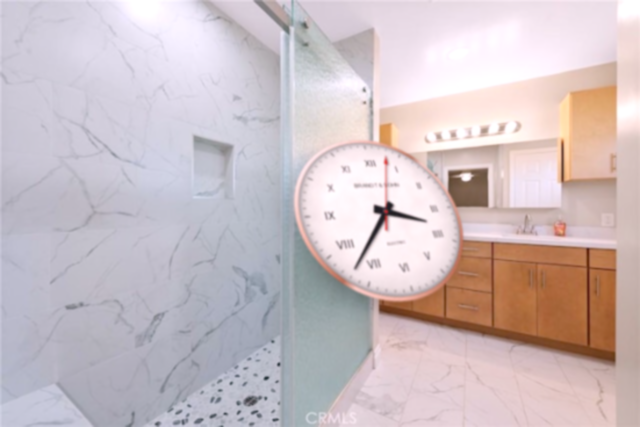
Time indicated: 3:37:03
